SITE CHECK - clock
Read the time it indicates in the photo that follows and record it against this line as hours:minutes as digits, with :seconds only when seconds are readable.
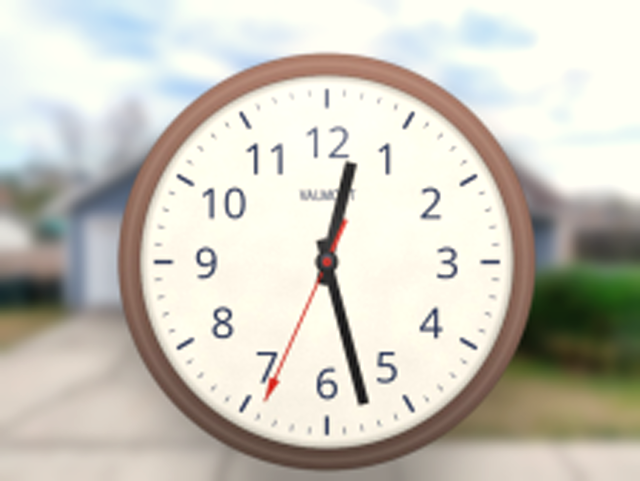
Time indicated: 12:27:34
